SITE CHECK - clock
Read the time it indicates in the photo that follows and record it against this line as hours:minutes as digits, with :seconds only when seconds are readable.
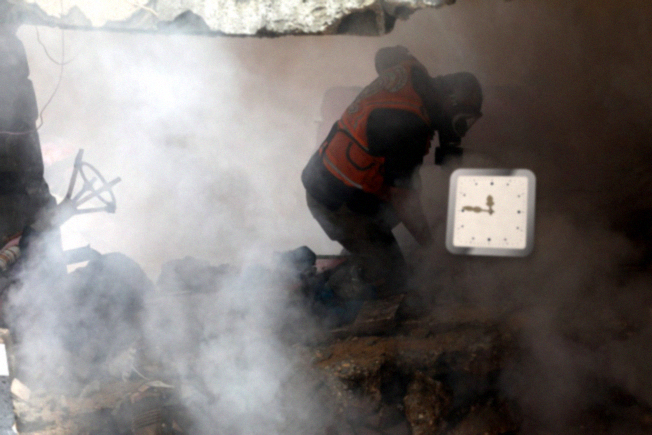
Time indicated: 11:46
